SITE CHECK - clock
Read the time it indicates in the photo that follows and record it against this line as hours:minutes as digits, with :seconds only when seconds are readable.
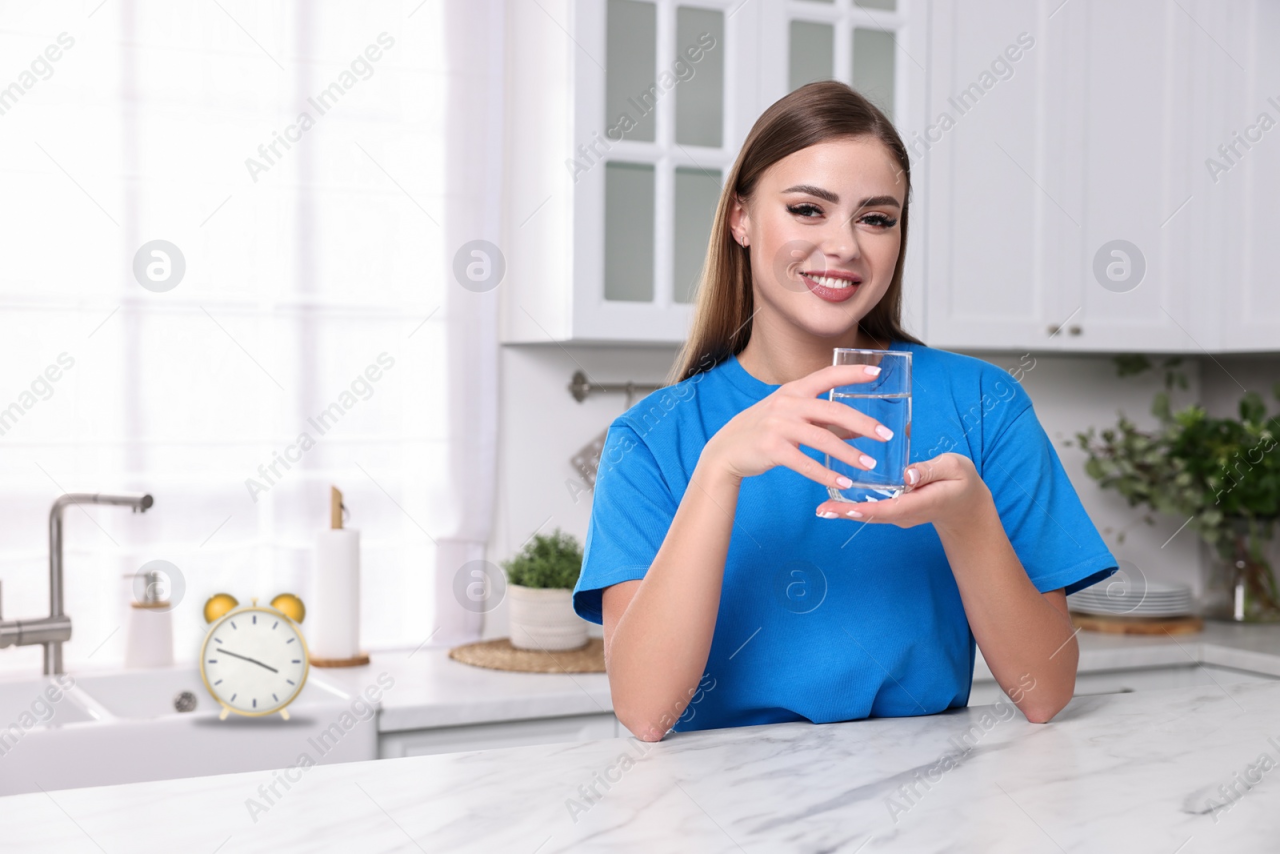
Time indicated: 3:48
